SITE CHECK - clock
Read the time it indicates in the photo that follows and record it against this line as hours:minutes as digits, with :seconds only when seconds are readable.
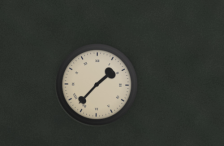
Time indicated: 1:37
